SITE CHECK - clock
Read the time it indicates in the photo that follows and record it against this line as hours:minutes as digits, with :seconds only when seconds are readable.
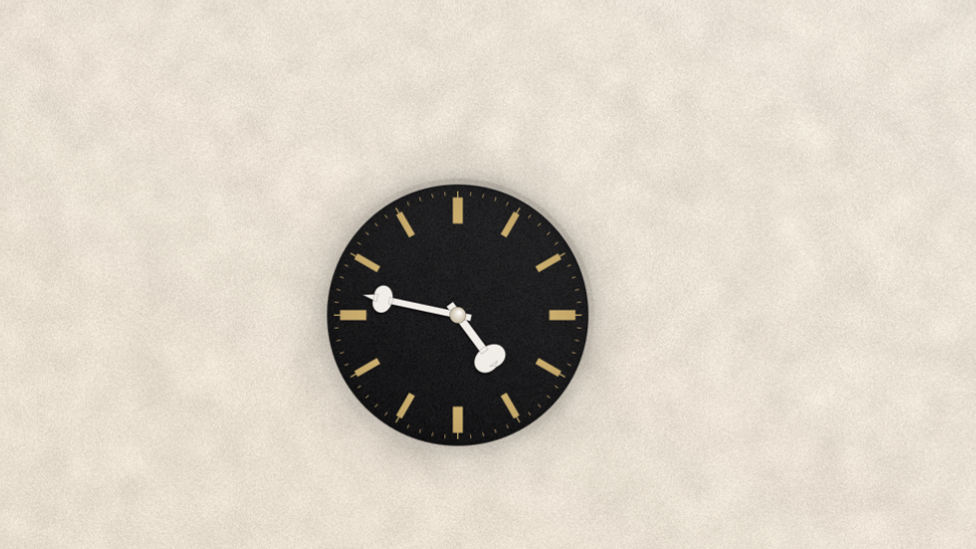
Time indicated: 4:47
